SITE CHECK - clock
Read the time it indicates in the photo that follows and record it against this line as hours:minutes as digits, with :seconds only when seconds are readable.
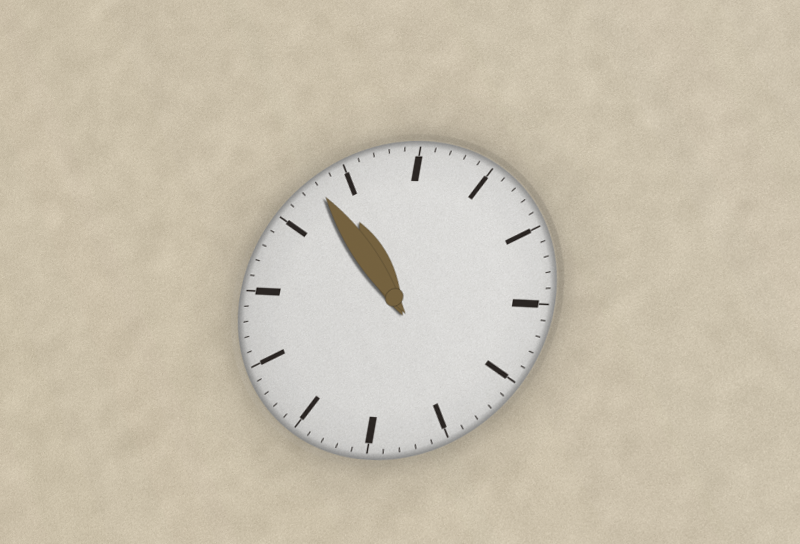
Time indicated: 10:53
